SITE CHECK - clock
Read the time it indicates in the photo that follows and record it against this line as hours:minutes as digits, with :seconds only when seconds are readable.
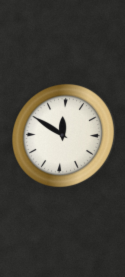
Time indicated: 11:50
